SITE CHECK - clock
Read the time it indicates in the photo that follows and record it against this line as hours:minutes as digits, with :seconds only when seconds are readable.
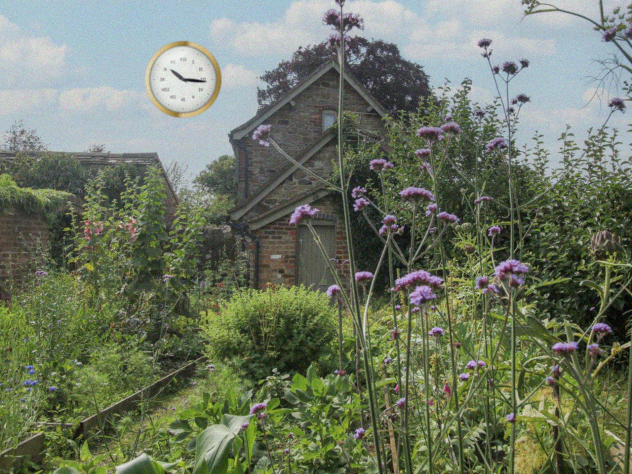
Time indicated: 10:16
